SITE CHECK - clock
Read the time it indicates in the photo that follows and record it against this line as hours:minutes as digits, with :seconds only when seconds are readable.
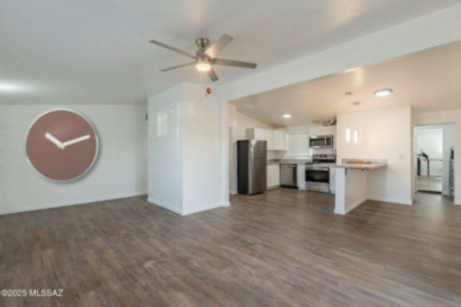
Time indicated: 10:12
